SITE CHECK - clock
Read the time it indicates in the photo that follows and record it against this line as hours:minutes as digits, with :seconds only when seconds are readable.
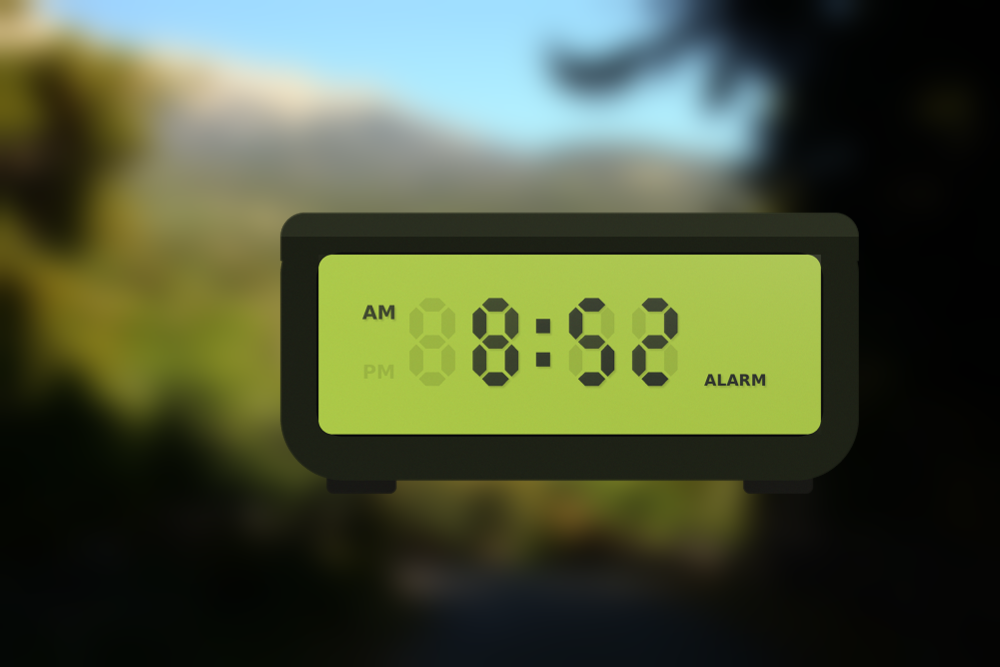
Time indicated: 8:52
